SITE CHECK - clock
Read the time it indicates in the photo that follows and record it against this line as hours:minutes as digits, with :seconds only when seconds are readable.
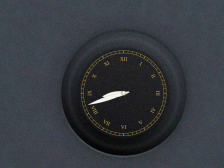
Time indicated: 8:42
